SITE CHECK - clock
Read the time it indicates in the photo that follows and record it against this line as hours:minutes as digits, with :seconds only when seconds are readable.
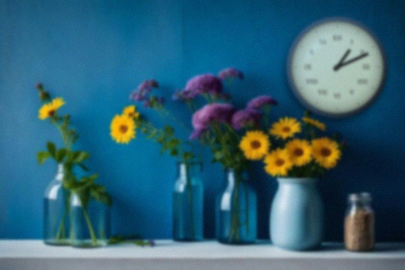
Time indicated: 1:11
